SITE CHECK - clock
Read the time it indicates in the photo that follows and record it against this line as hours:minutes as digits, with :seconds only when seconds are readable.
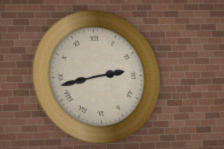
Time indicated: 2:43
